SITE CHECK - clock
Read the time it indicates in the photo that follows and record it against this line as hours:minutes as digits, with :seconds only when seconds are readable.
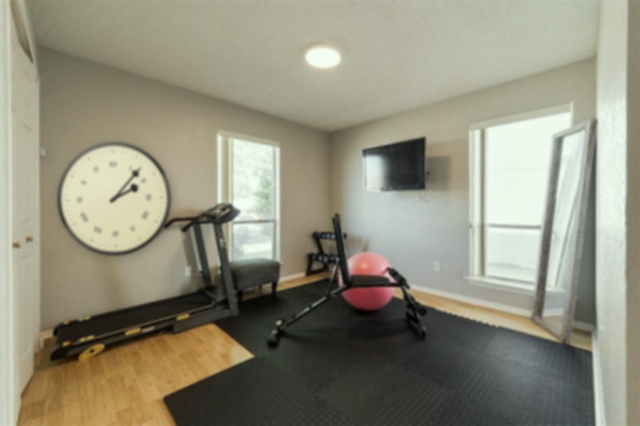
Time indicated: 2:07
